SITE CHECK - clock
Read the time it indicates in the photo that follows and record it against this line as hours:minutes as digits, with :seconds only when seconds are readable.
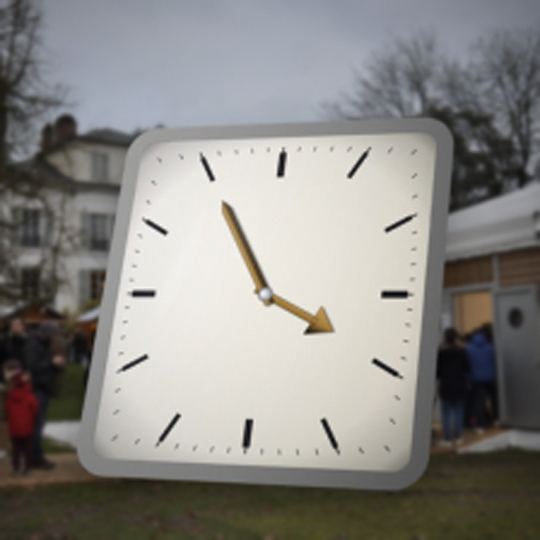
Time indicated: 3:55
